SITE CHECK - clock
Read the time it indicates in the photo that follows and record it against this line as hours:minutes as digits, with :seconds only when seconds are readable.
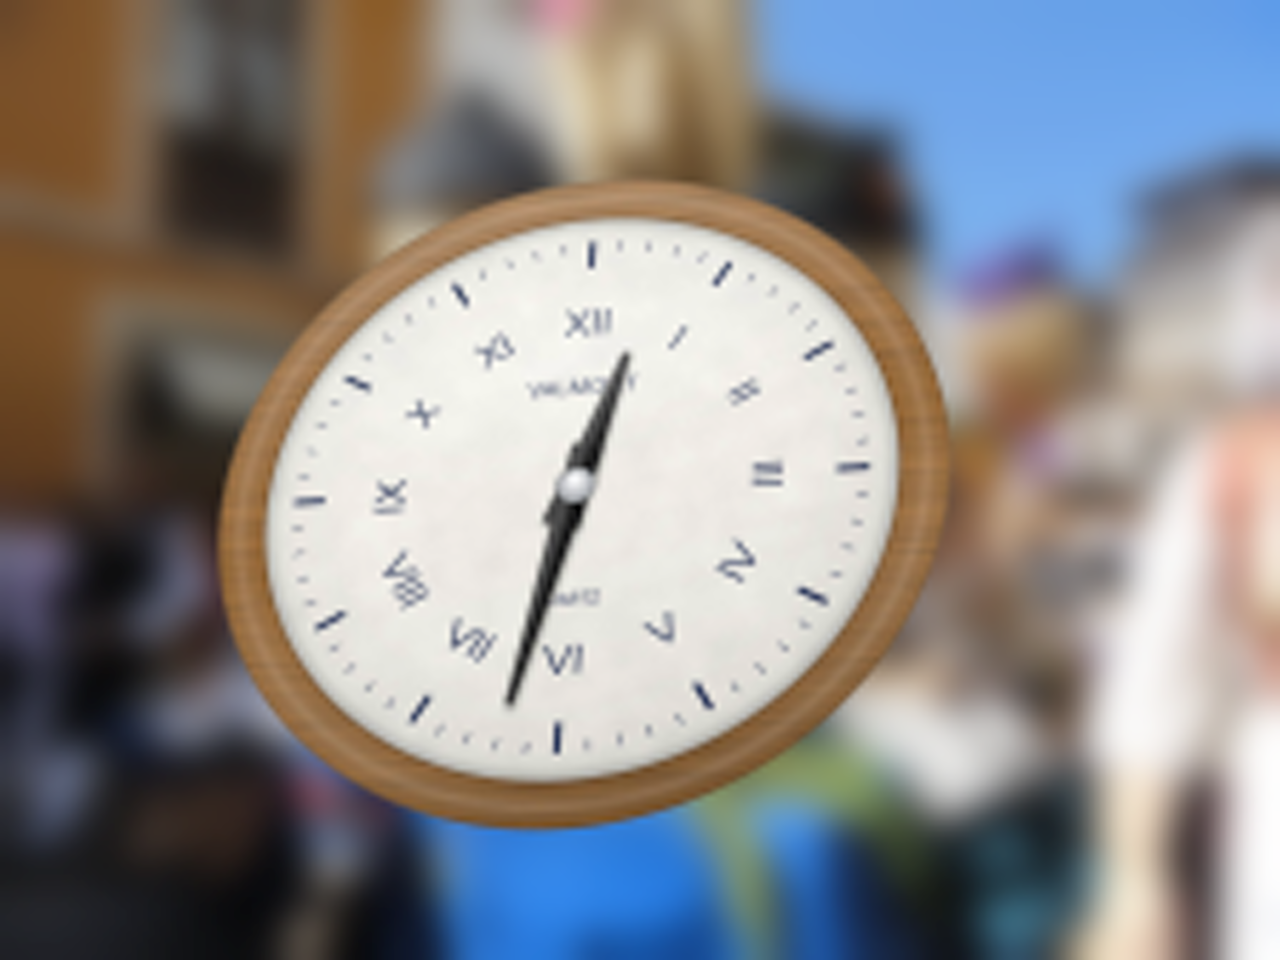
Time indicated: 12:32
